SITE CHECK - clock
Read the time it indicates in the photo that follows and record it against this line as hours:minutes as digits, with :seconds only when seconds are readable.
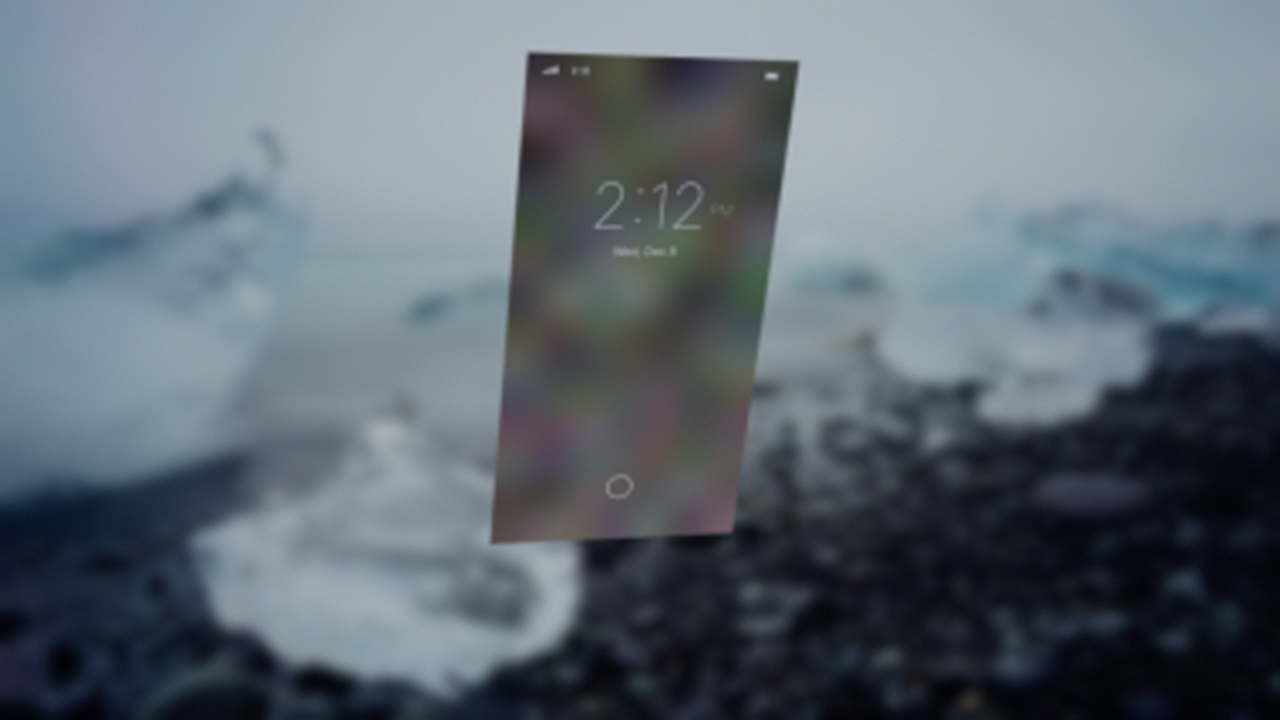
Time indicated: 2:12
